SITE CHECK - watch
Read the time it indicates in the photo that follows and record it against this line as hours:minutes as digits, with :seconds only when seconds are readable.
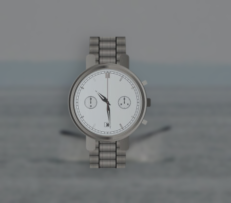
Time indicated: 10:29
